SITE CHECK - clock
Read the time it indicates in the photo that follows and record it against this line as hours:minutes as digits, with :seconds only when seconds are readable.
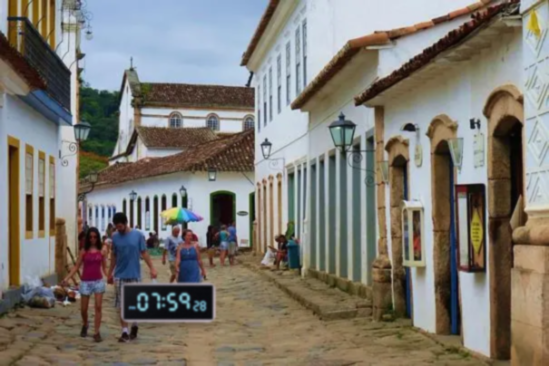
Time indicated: 7:59
